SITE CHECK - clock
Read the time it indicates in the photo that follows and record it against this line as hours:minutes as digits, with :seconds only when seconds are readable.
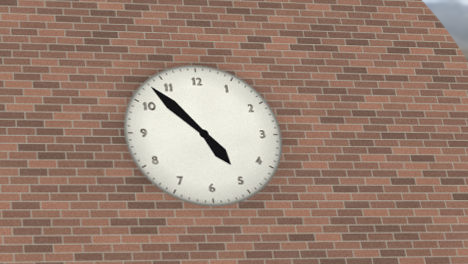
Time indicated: 4:53
